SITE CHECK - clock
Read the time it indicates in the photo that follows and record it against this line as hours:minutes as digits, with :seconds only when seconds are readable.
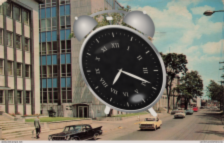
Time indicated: 7:19
